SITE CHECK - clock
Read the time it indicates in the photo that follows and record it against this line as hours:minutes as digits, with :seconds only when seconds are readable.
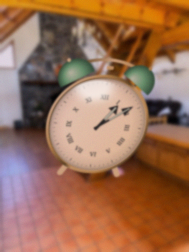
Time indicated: 1:09
